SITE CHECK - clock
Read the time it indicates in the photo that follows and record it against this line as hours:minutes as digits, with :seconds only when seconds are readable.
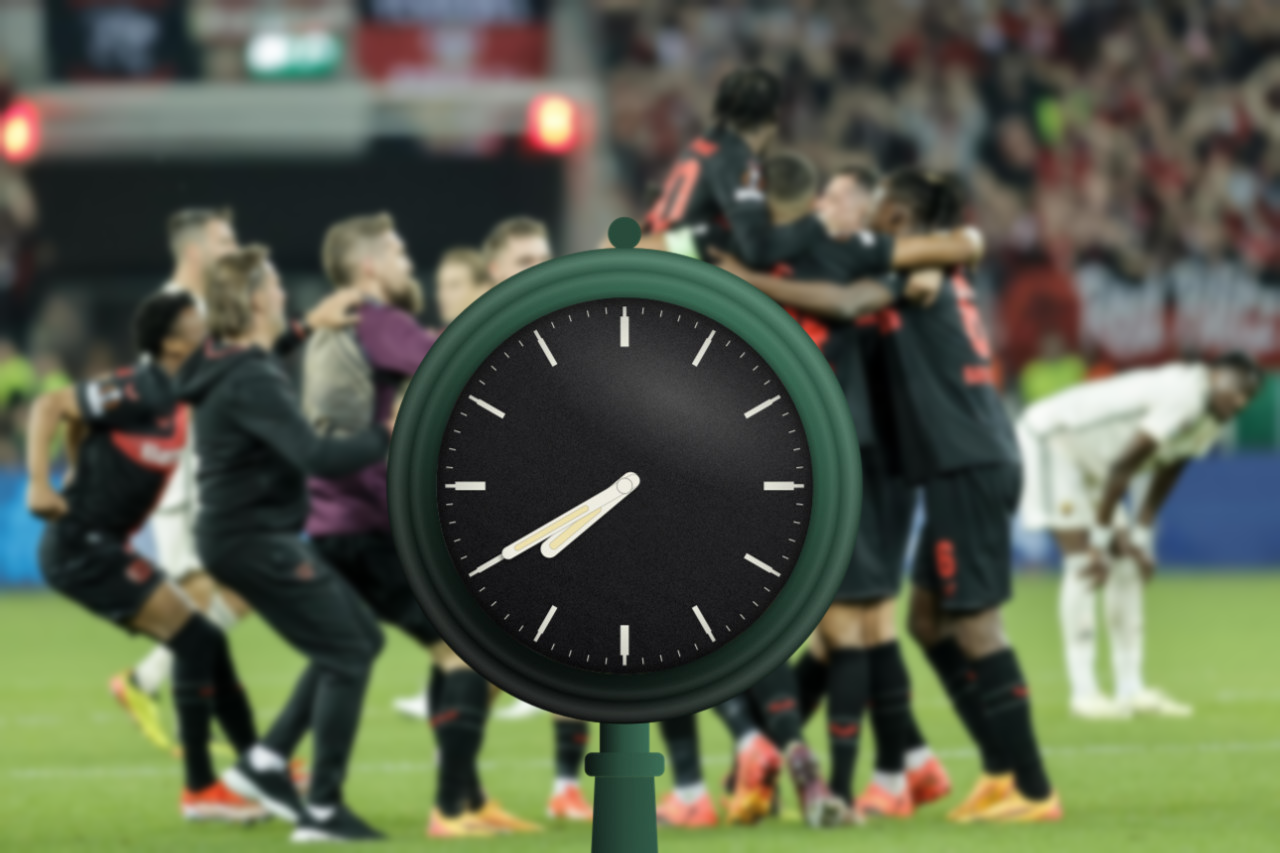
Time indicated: 7:40
